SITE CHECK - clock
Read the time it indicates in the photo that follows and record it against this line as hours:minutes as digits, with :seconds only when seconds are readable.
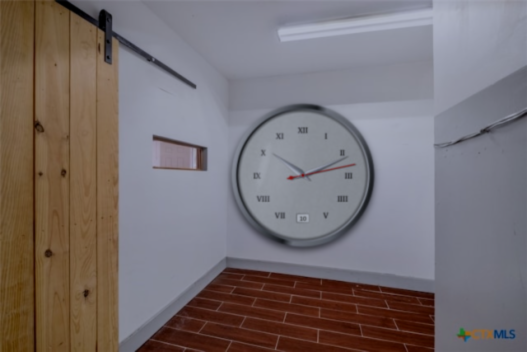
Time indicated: 10:11:13
